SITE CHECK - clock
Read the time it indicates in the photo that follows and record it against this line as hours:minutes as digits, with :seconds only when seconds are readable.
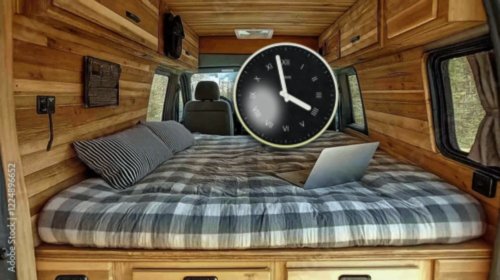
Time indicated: 3:58
